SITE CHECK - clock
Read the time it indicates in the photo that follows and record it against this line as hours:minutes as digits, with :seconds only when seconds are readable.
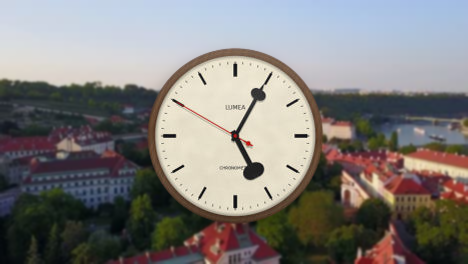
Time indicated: 5:04:50
